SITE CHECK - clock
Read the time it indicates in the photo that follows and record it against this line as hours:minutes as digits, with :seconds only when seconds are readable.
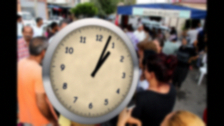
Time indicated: 1:03
